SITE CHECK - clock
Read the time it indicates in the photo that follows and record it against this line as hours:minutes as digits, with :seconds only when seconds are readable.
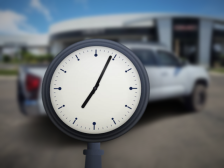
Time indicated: 7:04
